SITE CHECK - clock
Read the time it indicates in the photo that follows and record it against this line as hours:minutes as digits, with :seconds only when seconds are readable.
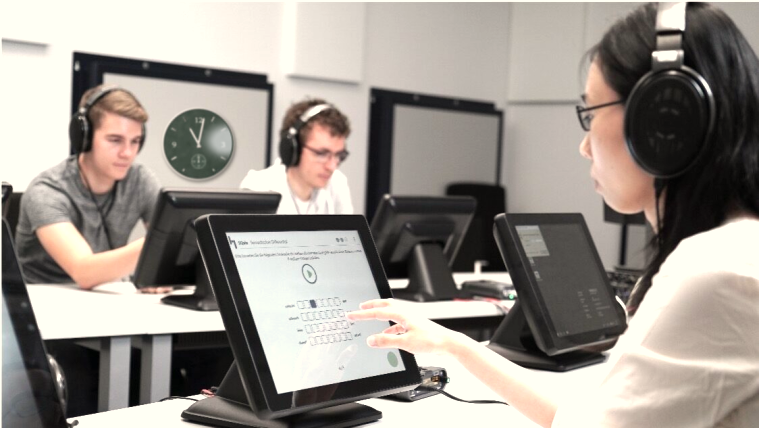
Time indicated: 11:02
